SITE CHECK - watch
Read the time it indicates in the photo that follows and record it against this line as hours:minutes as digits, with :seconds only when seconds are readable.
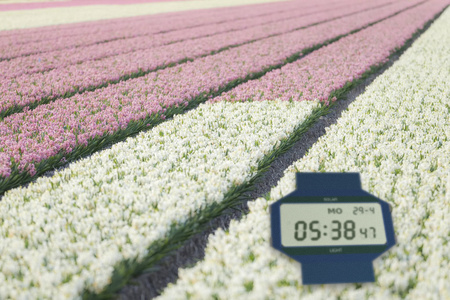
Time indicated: 5:38:47
